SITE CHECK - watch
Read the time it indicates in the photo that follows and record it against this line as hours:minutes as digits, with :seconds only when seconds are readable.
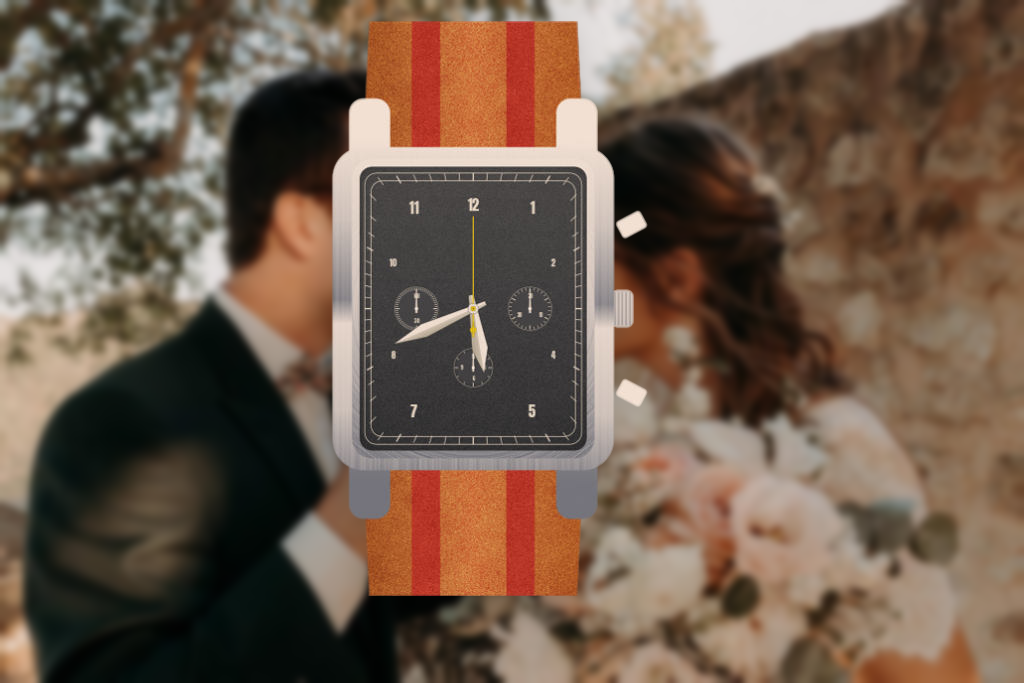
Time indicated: 5:41
